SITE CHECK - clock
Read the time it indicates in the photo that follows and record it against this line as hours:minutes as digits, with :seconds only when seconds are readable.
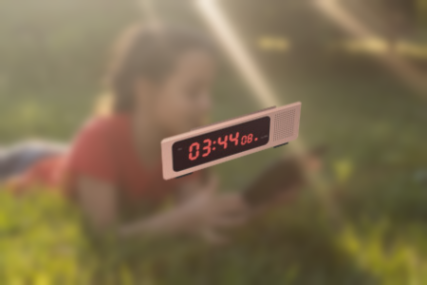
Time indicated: 3:44:08
